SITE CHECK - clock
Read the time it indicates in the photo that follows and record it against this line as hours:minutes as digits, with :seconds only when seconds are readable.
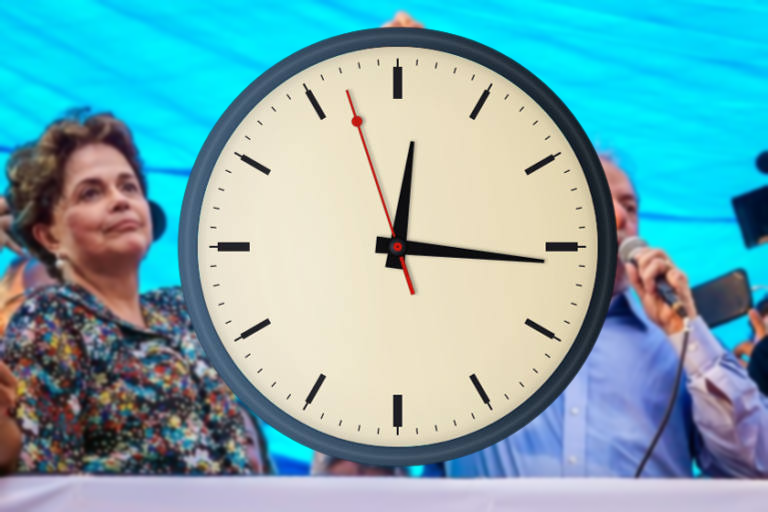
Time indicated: 12:15:57
